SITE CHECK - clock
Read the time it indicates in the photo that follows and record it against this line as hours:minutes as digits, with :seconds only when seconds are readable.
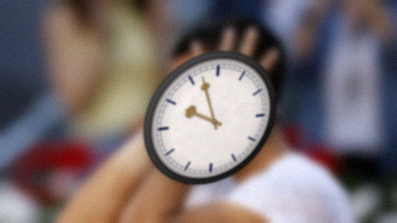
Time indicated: 9:57
